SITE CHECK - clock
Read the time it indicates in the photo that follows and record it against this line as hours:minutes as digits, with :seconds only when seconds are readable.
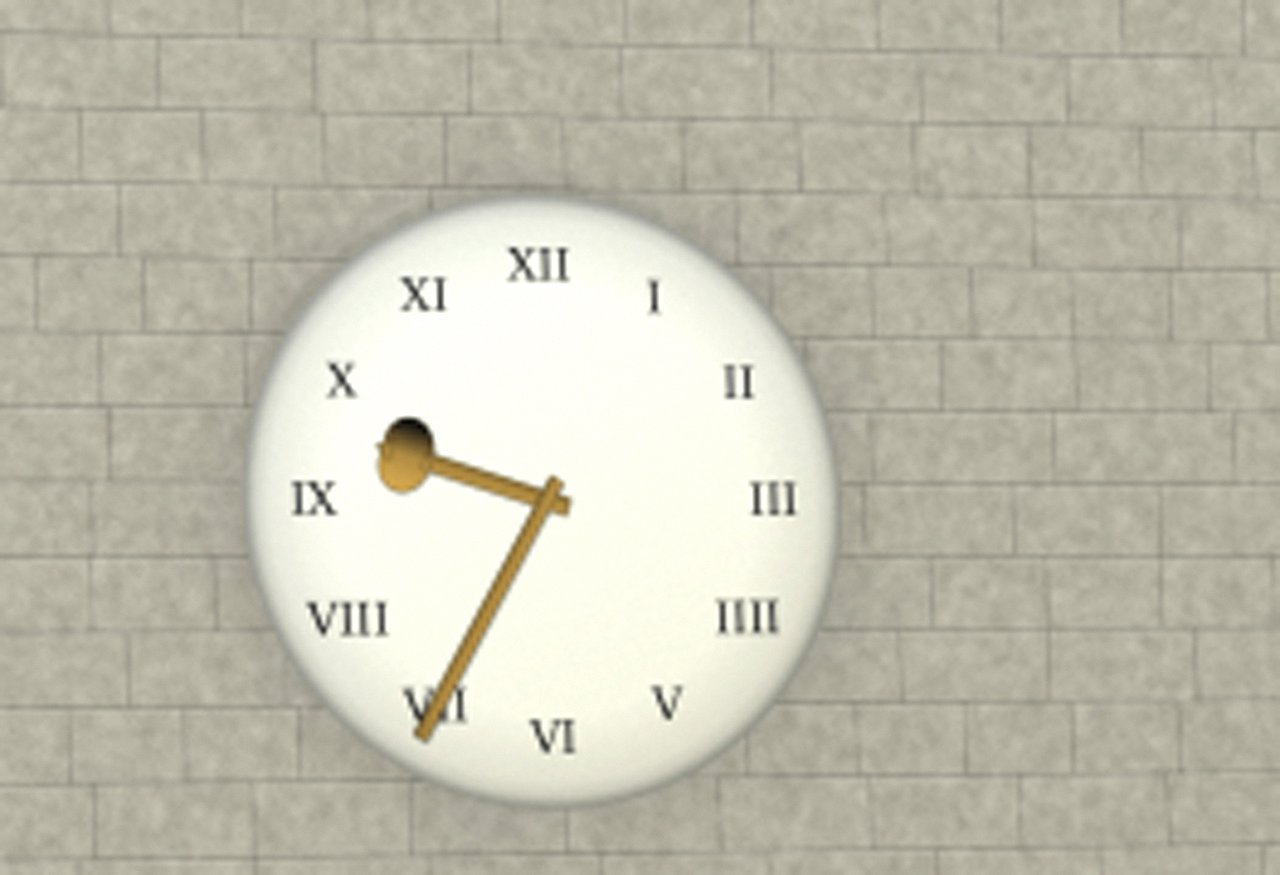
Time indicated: 9:35
